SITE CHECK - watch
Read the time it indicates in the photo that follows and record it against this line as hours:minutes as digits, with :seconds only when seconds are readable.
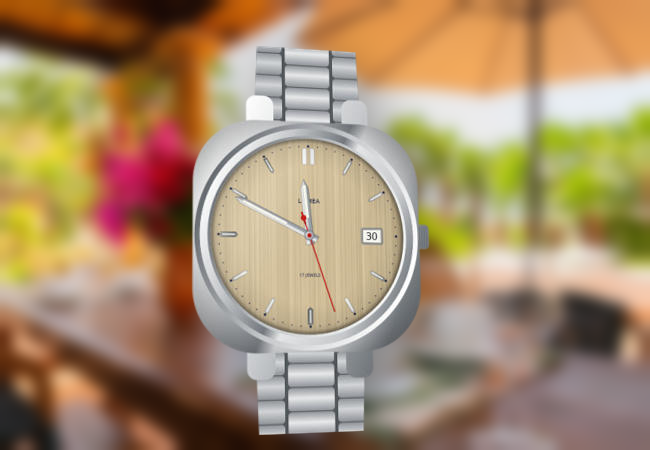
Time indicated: 11:49:27
